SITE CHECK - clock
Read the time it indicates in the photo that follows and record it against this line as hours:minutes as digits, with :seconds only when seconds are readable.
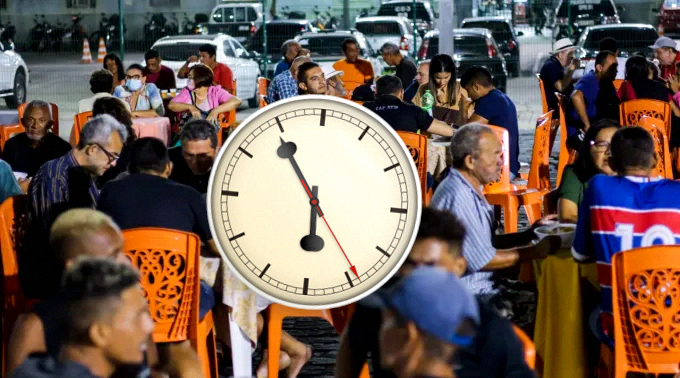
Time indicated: 5:54:24
